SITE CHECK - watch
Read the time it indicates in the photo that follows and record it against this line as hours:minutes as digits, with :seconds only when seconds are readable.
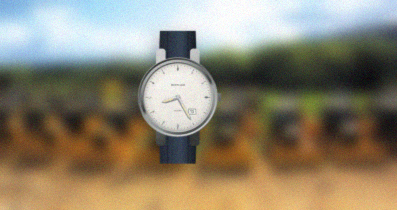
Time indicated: 8:25
